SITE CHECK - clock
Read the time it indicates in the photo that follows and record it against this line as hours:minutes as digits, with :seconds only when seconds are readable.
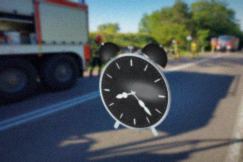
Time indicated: 8:23
